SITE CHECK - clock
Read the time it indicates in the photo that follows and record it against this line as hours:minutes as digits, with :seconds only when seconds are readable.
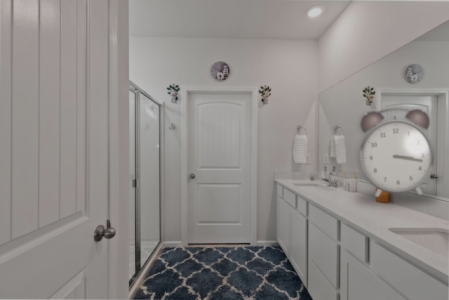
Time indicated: 3:17
